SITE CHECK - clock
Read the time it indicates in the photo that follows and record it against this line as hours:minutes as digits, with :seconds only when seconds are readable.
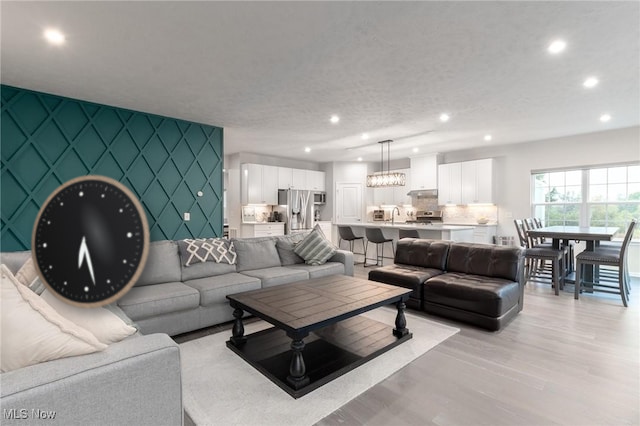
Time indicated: 6:28
